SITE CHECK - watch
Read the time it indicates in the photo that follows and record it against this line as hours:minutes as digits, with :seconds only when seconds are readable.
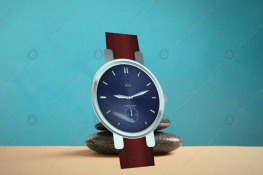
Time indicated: 9:12
